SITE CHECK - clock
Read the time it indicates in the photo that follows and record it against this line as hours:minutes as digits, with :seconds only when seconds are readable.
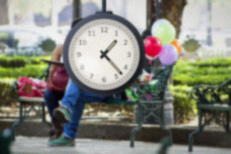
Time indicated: 1:23
